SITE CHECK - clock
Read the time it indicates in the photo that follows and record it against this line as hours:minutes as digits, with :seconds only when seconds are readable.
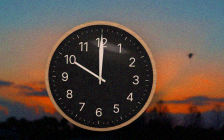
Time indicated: 10:00
